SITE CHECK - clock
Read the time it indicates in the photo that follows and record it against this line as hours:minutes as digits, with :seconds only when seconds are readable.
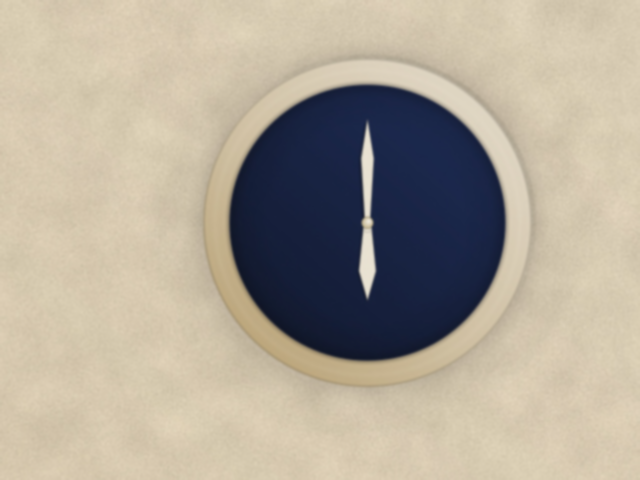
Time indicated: 6:00
